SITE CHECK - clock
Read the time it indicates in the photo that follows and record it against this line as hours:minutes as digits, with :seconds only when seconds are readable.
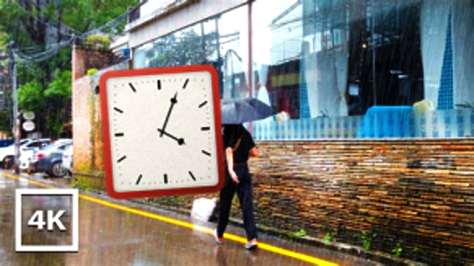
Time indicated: 4:04
